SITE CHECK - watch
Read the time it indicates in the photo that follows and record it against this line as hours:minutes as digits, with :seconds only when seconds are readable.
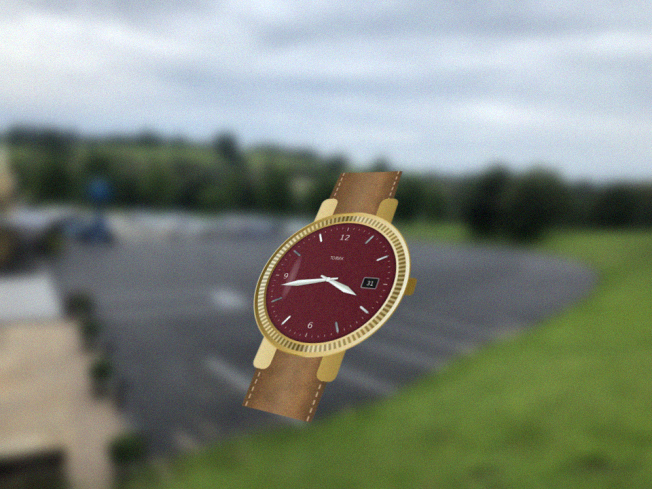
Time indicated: 3:43
